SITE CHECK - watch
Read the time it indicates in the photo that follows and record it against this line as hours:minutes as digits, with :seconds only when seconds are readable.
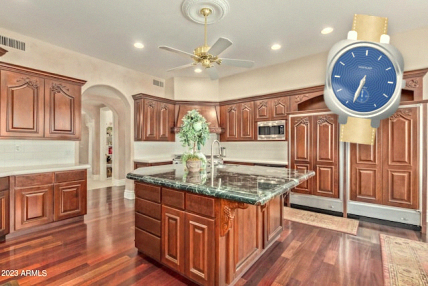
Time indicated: 6:33
